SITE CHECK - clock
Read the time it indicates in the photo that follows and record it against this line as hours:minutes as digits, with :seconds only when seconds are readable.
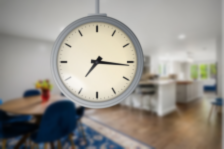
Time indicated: 7:16
